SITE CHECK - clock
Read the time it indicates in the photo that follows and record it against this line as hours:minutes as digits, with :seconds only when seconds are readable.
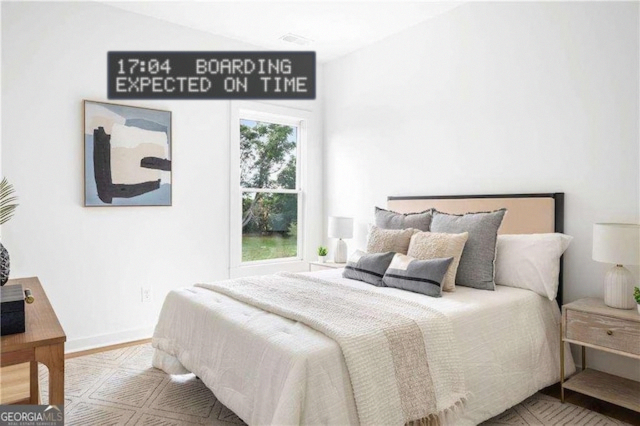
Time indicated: 17:04
